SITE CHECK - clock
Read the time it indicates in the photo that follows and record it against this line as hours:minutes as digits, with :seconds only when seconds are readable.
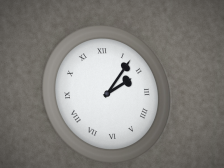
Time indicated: 2:07
